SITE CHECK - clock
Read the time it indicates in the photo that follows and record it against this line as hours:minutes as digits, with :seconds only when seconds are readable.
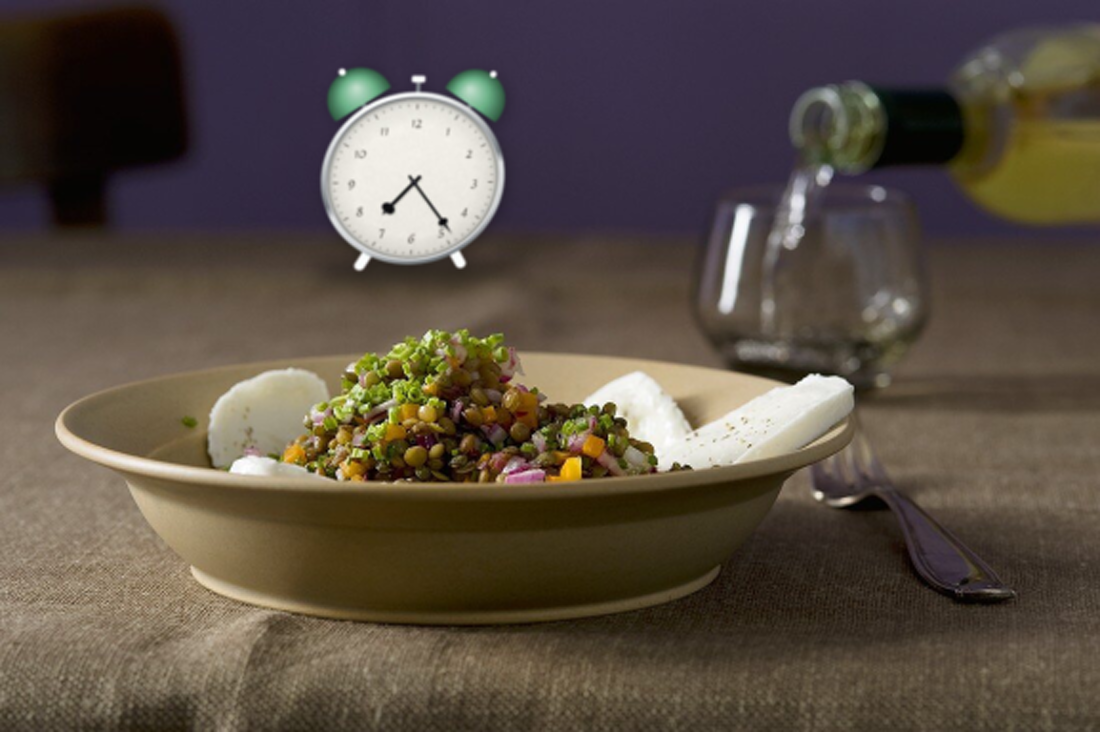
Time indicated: 7:24
